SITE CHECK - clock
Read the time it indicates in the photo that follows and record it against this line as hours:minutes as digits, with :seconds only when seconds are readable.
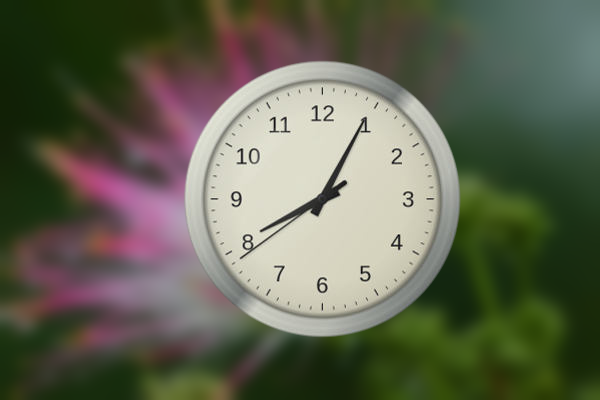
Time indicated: 8:04:39
